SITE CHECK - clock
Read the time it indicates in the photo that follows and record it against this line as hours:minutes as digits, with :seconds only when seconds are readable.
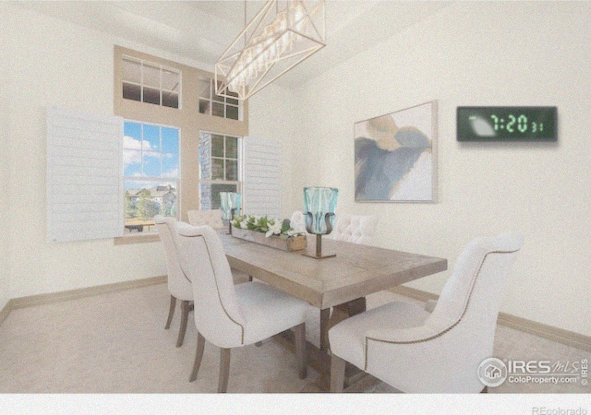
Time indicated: 7:20:31
